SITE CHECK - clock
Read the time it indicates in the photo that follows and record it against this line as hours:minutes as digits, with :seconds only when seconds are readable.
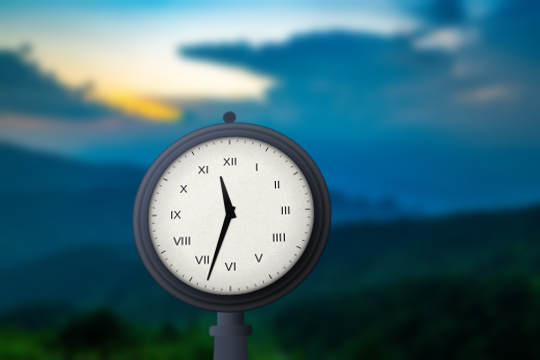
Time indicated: 11:33
